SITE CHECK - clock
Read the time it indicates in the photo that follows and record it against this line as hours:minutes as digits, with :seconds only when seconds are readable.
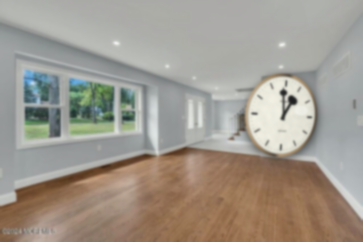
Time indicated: 12:59
